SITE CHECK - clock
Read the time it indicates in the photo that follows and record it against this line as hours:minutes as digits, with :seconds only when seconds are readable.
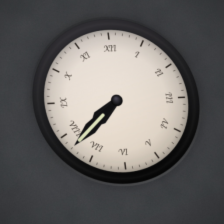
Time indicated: 7:38
